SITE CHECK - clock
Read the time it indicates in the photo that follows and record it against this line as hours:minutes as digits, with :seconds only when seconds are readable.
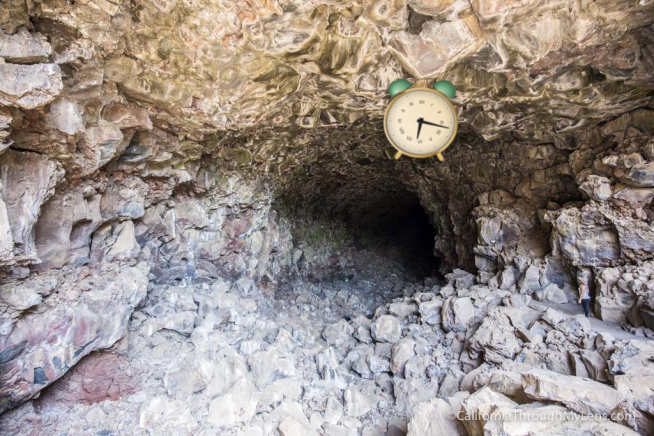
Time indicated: 6:17
